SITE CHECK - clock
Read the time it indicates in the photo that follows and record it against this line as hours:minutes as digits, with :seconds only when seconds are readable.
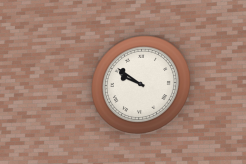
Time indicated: 9:51
